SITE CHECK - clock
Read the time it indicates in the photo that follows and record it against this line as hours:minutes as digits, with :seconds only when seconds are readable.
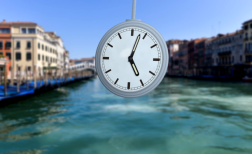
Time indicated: 5:03
